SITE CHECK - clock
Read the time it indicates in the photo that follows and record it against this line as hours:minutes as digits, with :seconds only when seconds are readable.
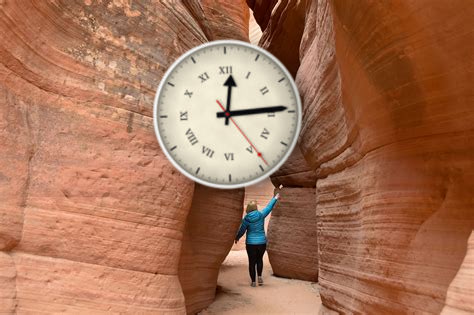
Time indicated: 12:14:24
